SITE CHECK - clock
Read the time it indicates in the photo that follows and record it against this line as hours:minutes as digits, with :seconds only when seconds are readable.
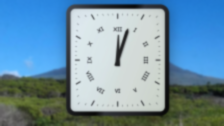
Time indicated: 12:03
